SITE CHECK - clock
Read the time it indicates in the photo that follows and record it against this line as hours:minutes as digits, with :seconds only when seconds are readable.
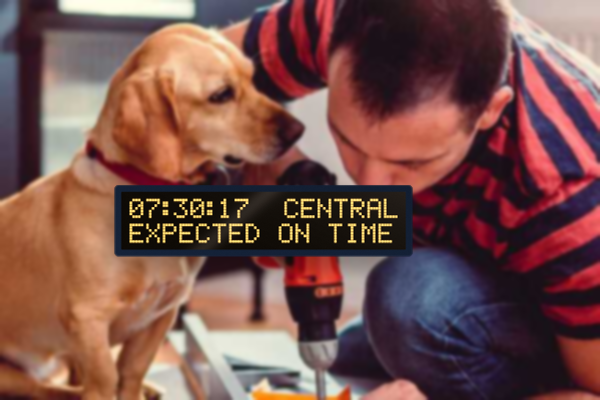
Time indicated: 7:30:17
